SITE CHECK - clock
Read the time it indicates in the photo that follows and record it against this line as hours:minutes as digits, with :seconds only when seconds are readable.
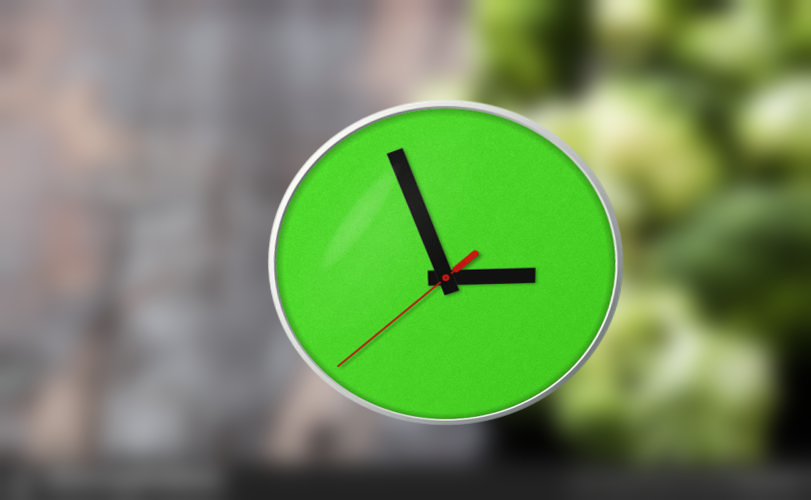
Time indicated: 2:56:38
